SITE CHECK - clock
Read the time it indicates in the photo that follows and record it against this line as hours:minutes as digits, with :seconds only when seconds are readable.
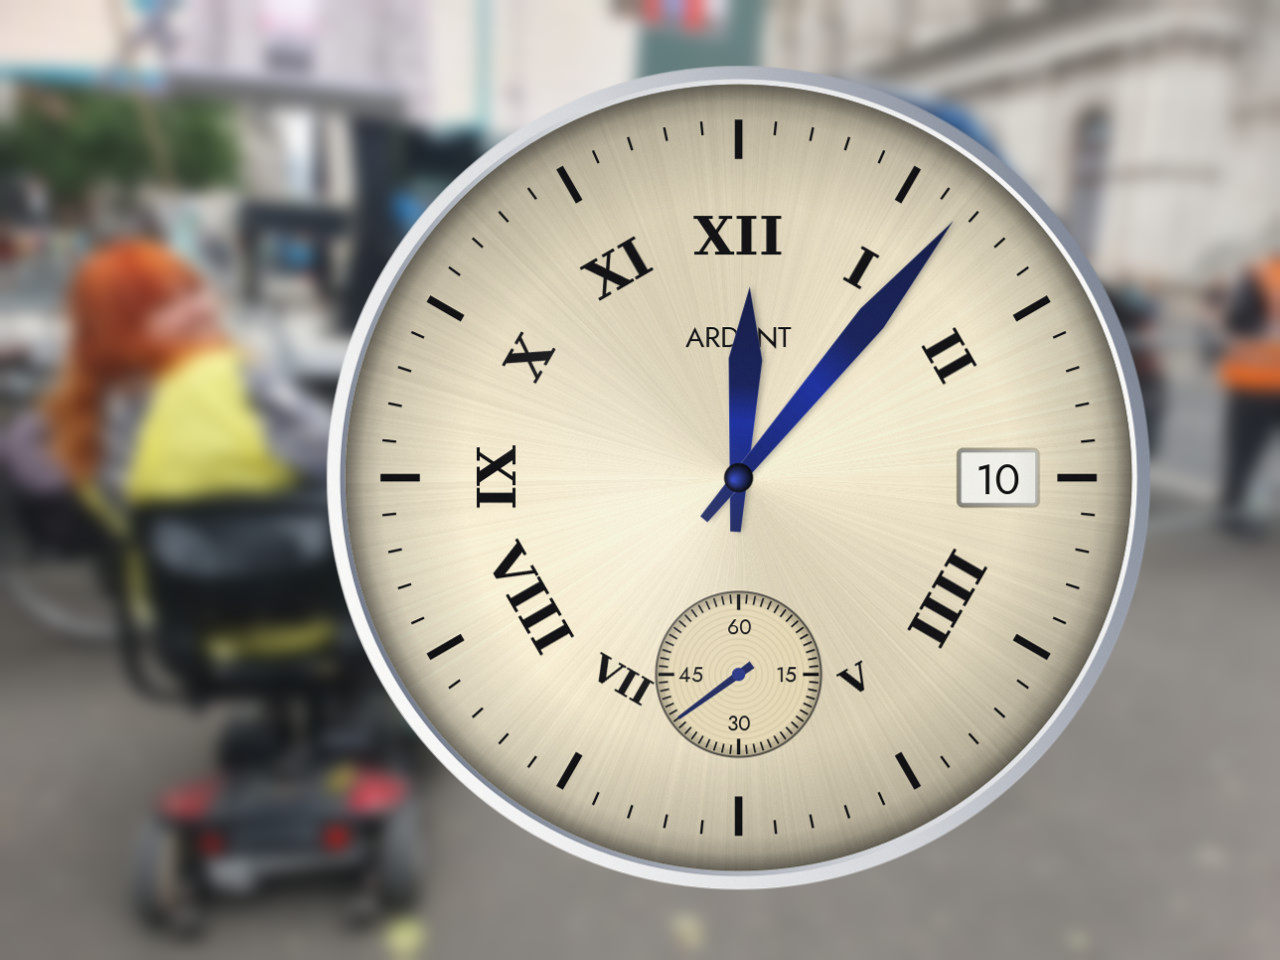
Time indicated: 12:06:39
